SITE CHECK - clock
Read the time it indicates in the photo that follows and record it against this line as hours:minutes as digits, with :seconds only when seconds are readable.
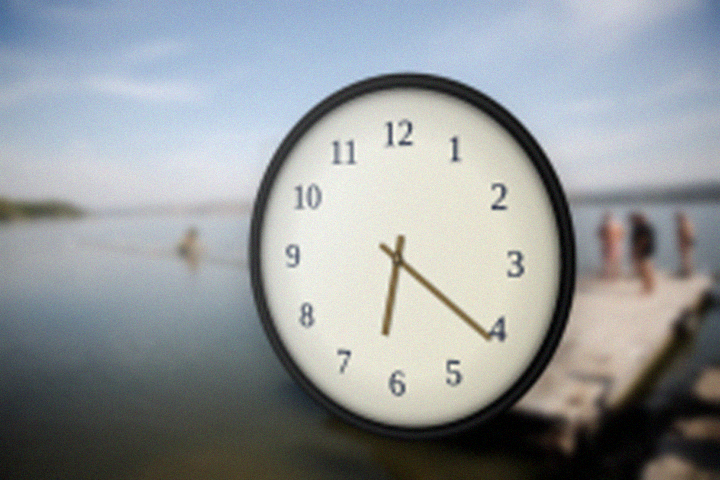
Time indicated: 6:21
